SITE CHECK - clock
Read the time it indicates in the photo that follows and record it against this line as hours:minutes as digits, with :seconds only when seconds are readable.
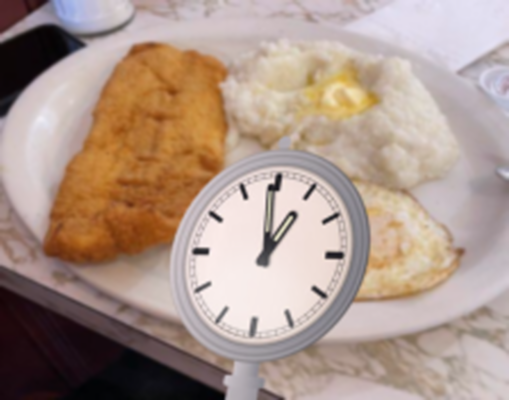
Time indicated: 12:59
